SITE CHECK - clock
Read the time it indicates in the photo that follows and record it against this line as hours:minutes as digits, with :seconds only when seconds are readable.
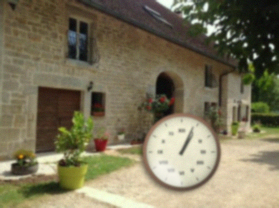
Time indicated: 1:04
